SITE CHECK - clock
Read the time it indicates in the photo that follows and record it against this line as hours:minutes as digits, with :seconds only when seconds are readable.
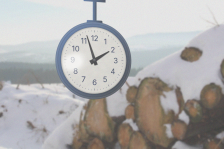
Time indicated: 1:57
